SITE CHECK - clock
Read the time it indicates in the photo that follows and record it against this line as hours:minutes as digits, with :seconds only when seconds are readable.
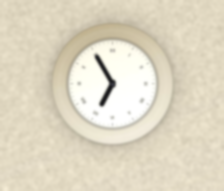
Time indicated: 6:55
